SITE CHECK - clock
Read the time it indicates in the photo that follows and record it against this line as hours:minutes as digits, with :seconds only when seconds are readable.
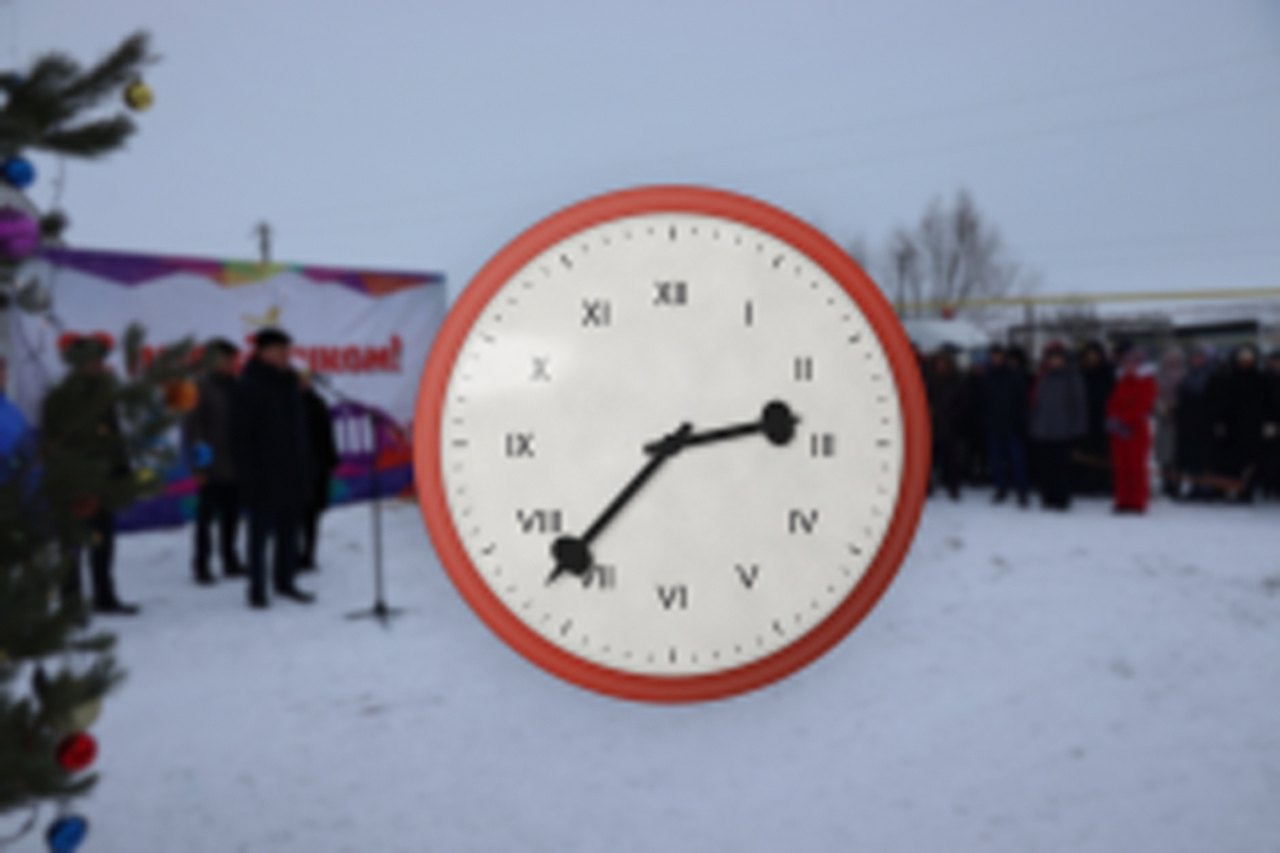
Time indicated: 2:37
